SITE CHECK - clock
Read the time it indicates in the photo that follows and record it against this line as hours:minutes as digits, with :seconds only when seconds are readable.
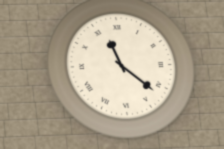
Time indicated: 11:22
